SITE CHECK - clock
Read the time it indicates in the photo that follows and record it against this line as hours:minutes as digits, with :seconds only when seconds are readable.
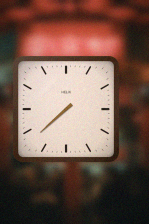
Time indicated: 7:38
